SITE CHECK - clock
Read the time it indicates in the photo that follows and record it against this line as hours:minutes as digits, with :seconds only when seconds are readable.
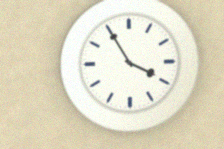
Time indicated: 3:55
